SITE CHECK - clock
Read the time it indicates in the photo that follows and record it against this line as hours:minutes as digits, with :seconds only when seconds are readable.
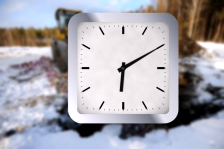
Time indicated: 6:10
